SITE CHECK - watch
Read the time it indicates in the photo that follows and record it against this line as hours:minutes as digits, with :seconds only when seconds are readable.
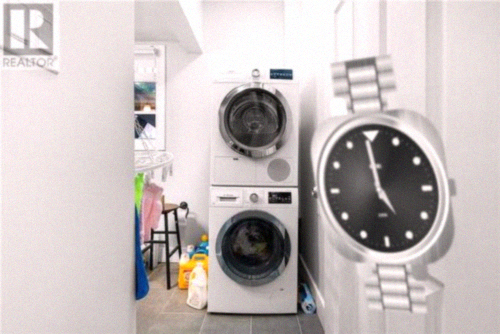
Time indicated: 4:59
